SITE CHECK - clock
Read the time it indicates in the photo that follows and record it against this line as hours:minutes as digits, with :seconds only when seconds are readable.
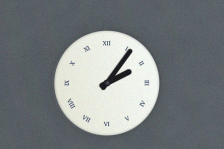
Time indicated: 2:06
